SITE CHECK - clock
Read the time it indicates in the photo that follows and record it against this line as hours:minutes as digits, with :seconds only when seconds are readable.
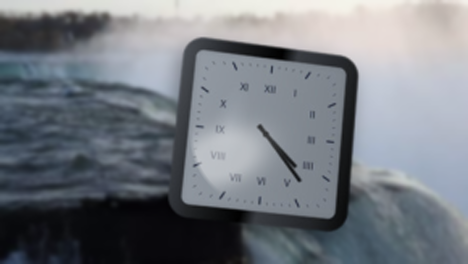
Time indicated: 4:23
